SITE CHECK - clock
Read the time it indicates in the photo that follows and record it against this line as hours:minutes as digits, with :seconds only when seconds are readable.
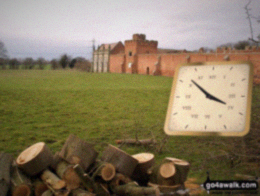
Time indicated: 3:52
